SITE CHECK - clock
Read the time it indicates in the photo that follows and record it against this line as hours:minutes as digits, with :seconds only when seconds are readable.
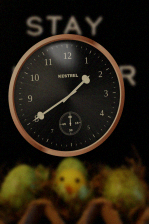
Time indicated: 1:40
